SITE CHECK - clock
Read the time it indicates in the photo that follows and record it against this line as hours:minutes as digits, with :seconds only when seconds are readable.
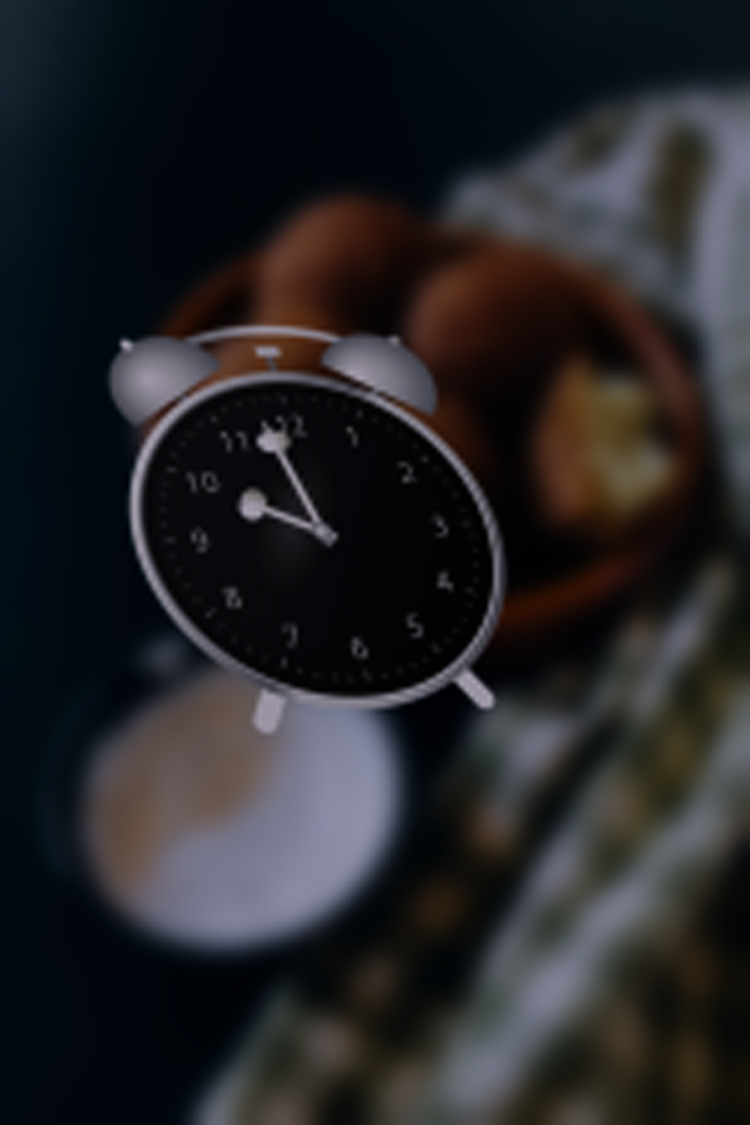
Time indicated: 9:58
